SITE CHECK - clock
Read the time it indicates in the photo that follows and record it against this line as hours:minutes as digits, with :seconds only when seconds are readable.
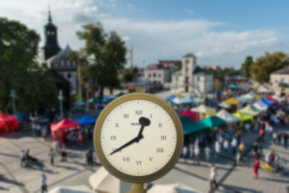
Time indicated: 12:40
